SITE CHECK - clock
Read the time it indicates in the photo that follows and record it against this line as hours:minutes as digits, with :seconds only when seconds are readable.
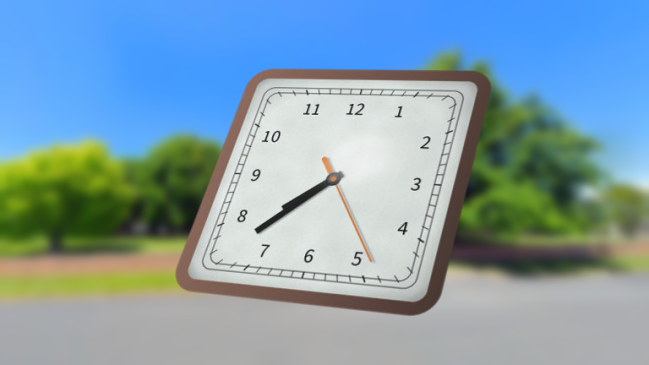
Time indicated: 7:37:24
